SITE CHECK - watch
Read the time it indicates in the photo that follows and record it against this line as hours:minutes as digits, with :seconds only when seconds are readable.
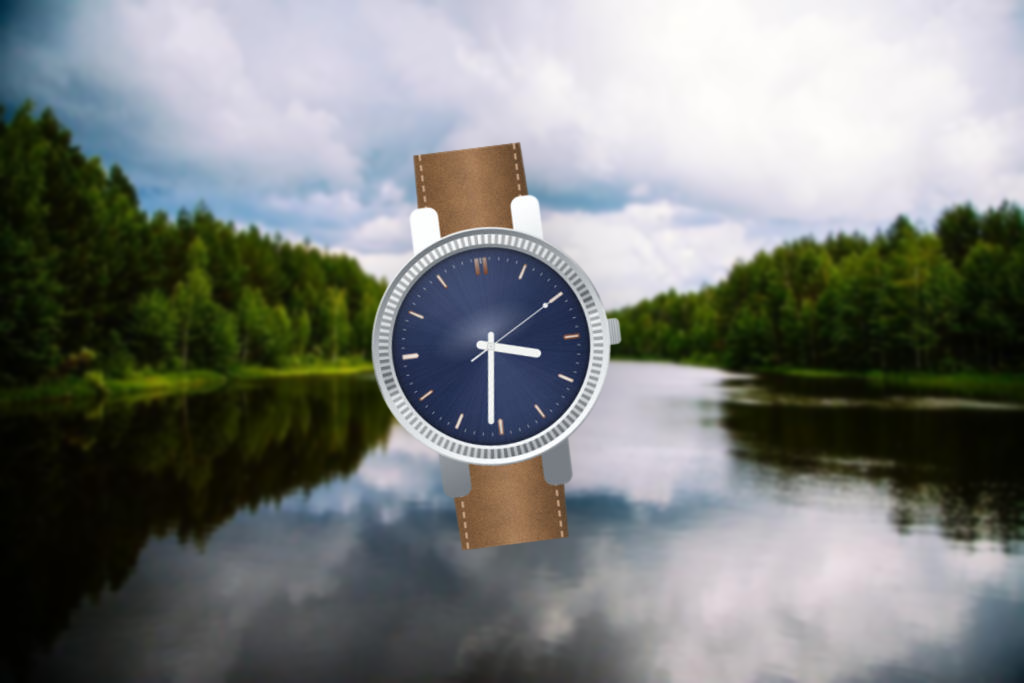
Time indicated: 3:31:10
